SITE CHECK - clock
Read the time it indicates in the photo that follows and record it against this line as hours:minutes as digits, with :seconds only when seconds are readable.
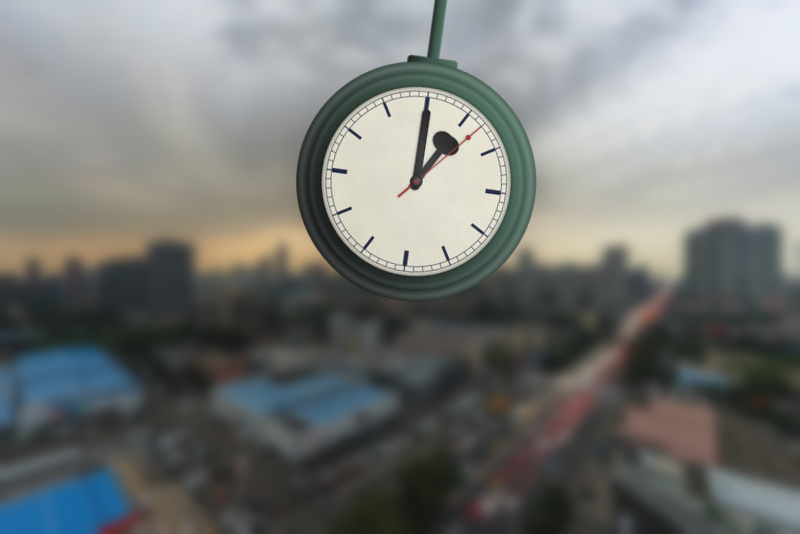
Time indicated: 1:00:07
